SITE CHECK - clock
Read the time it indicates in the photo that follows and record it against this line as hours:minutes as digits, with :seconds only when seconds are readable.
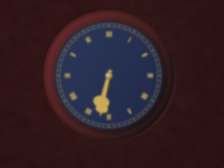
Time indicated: 6:32
